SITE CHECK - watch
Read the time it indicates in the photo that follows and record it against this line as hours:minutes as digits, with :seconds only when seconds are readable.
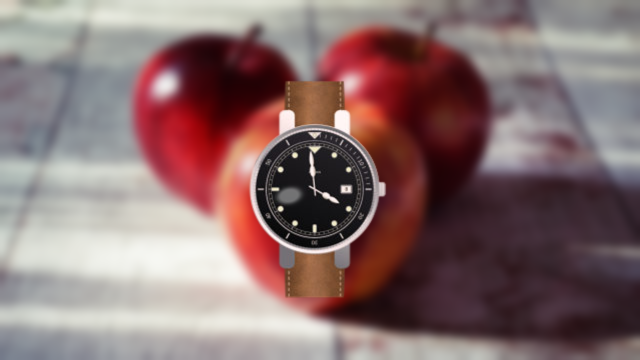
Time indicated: 3:59
